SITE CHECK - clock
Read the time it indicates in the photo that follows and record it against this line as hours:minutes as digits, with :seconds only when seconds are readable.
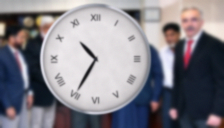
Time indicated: 10:35
